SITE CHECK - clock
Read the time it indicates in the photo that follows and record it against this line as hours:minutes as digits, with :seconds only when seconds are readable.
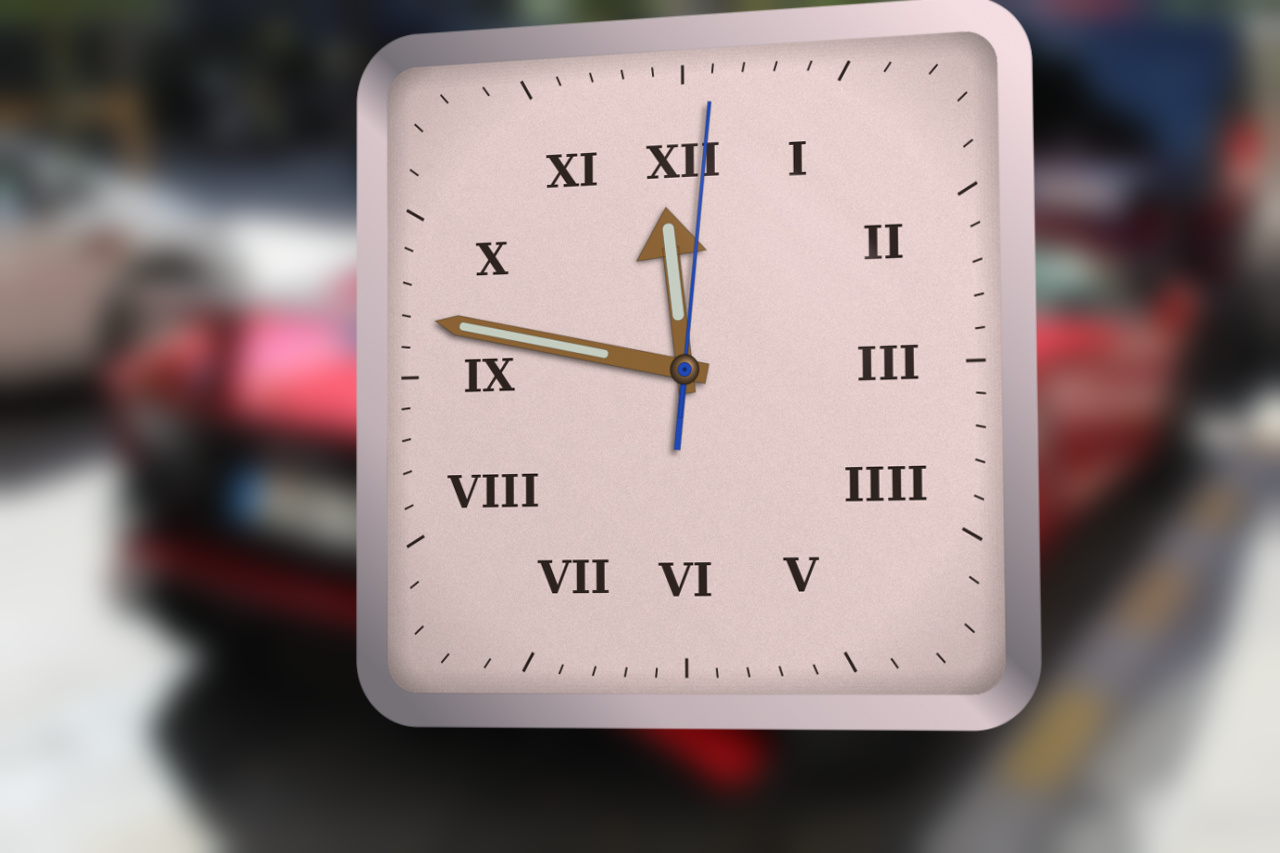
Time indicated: 11:47:01
